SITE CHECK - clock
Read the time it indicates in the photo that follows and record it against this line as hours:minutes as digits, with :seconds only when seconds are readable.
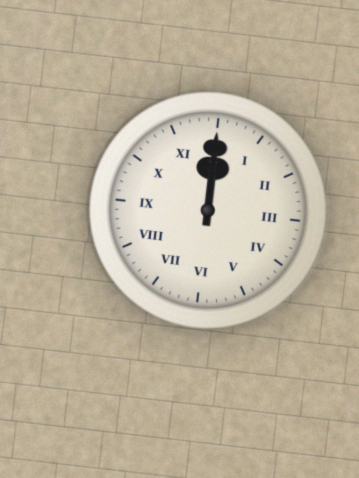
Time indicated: 12:00
